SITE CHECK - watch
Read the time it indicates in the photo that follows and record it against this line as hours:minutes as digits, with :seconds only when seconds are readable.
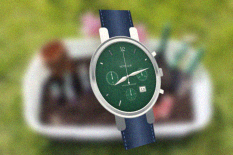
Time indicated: 8:13
